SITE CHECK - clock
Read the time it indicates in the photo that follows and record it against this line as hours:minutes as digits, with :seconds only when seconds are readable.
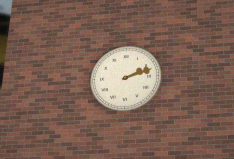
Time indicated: 2:12
